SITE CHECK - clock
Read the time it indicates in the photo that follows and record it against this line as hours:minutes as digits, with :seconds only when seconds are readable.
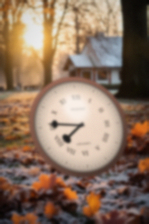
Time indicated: 7:46
